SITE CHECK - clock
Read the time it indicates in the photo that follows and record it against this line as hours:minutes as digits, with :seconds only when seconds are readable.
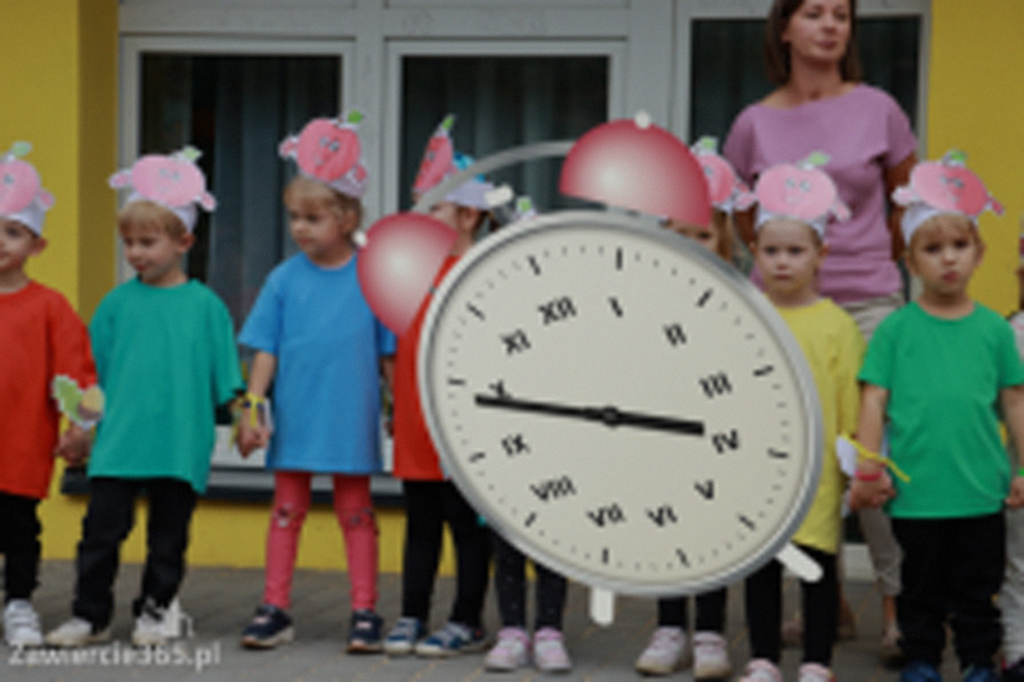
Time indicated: 3:49
